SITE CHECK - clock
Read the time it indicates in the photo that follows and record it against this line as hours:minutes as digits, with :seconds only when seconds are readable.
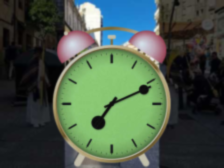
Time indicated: 7:11
